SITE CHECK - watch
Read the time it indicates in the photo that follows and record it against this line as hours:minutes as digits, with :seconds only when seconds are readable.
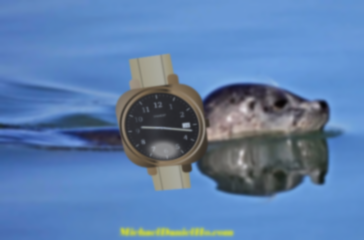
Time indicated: 9:17
